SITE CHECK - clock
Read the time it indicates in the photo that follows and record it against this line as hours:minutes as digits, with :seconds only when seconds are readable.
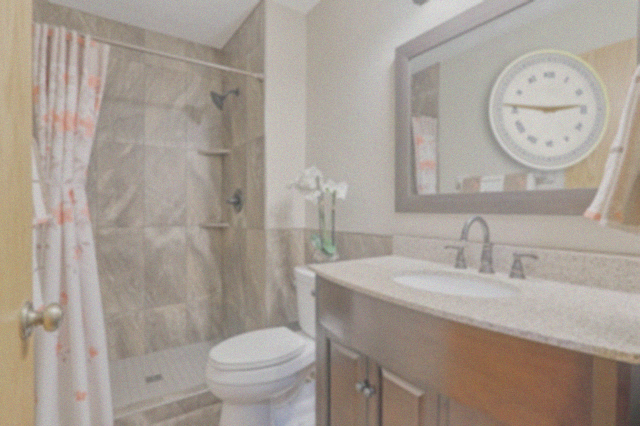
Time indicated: 2:46
